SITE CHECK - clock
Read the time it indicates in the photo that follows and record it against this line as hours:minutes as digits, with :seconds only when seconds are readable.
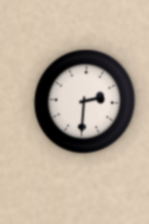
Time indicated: 2:30
